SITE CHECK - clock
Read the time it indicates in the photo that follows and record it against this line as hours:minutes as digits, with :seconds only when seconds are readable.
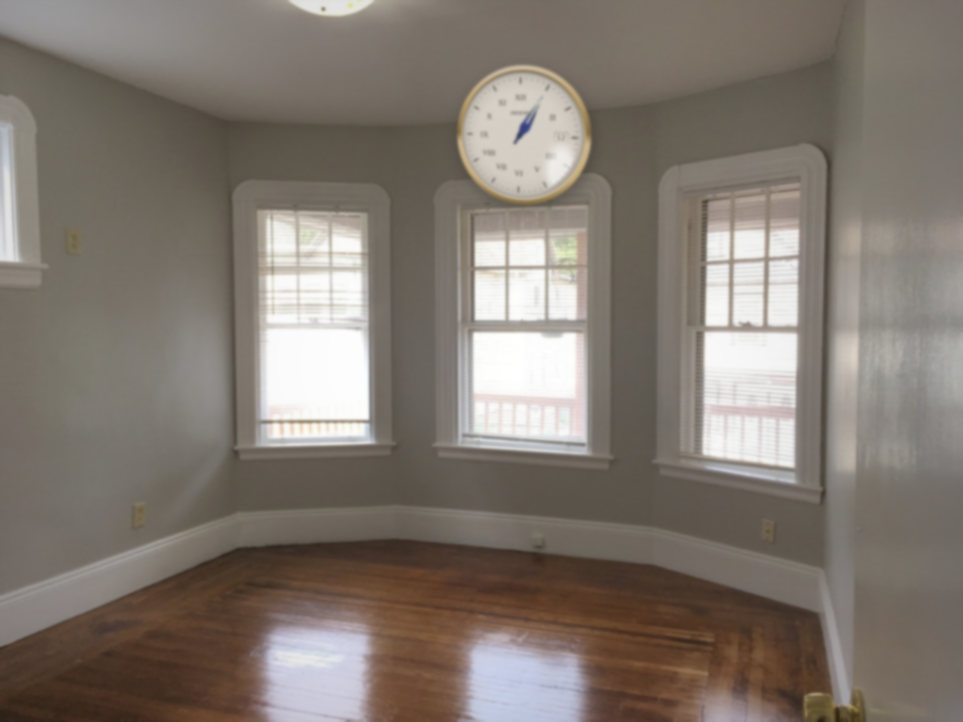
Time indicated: 1:05
